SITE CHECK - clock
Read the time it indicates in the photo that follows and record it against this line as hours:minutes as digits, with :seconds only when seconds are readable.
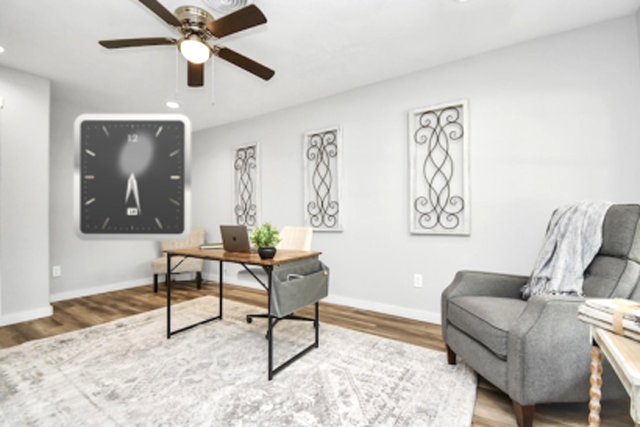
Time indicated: 6:28
